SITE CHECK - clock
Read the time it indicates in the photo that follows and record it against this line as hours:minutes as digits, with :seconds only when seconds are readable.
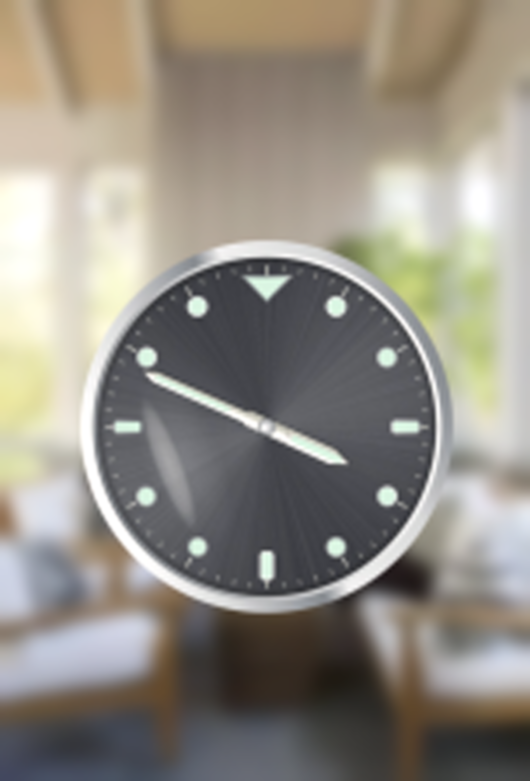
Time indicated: 3:49
